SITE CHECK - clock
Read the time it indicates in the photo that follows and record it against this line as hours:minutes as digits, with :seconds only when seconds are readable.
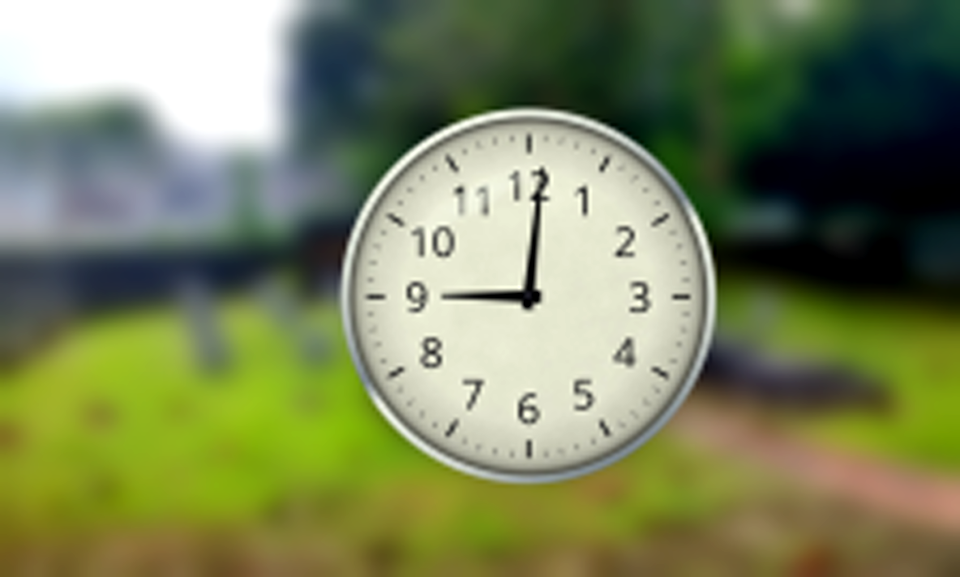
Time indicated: 9:01
